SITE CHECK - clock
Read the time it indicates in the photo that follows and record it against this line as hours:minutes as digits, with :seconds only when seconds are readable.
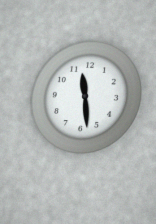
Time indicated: 11:28
